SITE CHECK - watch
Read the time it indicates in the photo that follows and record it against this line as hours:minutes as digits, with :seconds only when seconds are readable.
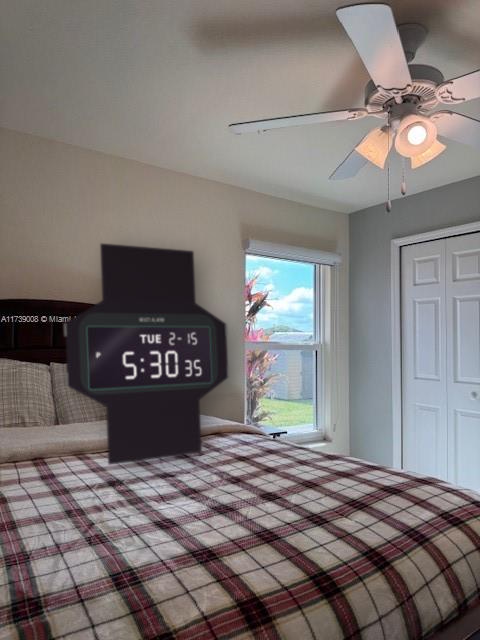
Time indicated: 5:30:35
